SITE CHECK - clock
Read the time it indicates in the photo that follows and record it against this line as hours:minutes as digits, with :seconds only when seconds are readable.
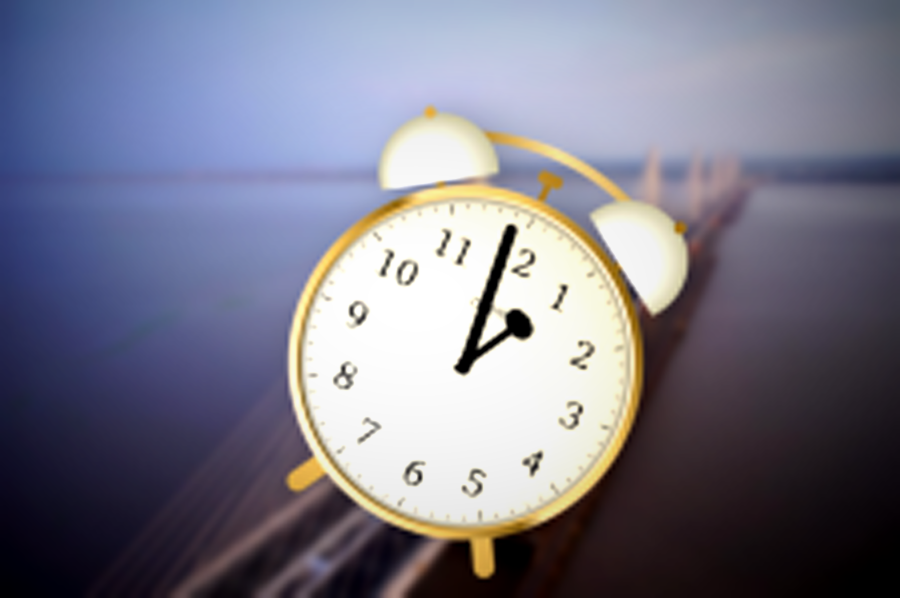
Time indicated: 12:59
